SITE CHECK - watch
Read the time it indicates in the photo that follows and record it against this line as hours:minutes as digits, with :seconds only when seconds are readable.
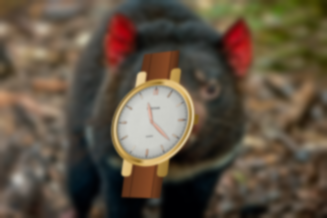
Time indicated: 11:22
